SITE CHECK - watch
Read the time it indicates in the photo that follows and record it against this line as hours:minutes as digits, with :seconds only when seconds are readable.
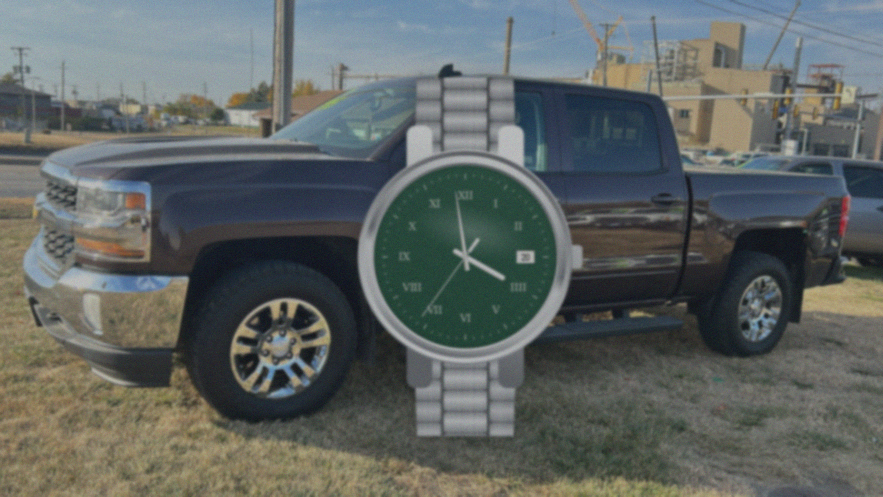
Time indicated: 3:58:36
